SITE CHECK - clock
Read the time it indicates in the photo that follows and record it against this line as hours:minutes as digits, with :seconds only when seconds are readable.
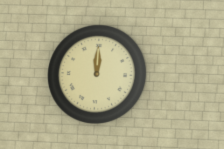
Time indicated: 12:00
